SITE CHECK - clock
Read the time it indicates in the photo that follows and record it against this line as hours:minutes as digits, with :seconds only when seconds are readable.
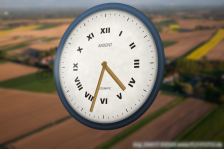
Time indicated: 4:33
